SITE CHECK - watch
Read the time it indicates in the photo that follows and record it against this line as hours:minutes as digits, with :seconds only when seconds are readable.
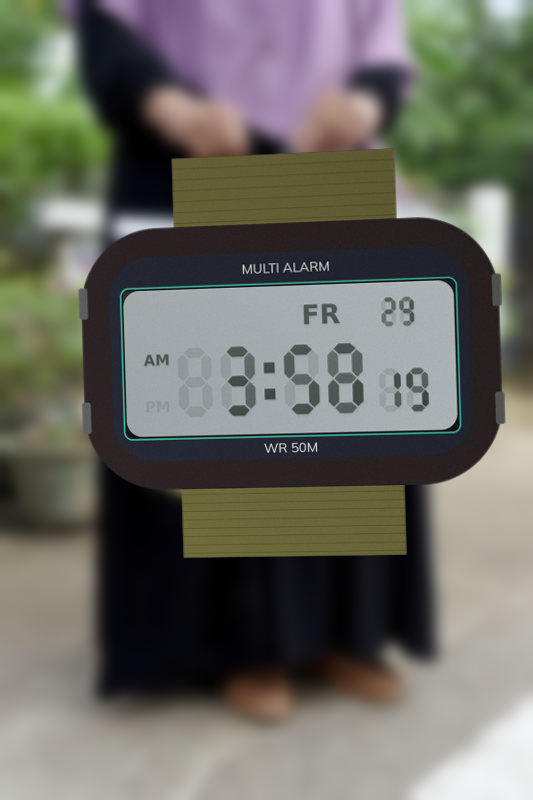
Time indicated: 3:58:19
